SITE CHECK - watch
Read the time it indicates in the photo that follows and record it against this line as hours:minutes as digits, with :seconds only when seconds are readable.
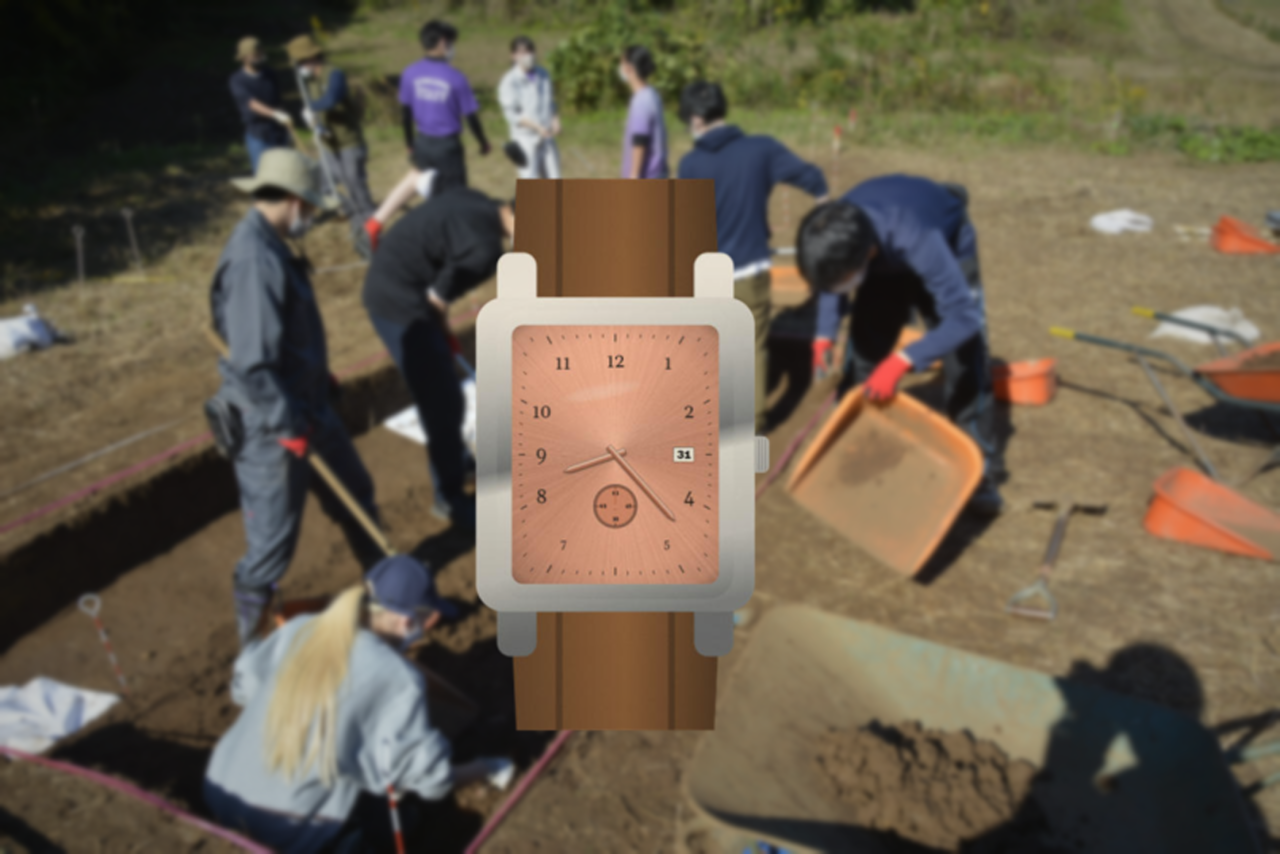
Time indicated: 8:23
